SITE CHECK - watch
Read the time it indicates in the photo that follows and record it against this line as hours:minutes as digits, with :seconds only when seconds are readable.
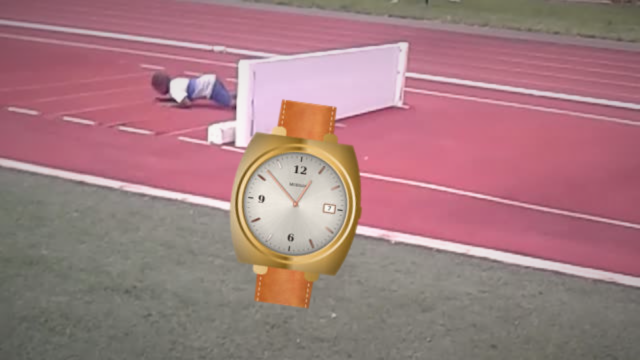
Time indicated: 12:52
